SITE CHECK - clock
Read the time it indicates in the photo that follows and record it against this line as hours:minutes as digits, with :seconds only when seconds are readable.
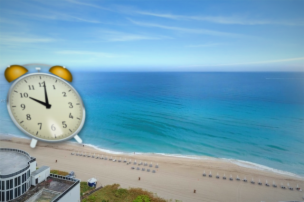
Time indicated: 10:01
